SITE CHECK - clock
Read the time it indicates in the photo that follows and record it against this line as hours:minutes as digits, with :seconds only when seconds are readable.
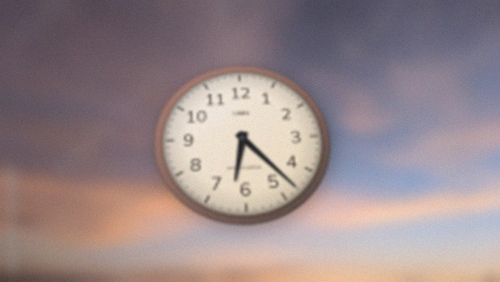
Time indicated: 6:23
